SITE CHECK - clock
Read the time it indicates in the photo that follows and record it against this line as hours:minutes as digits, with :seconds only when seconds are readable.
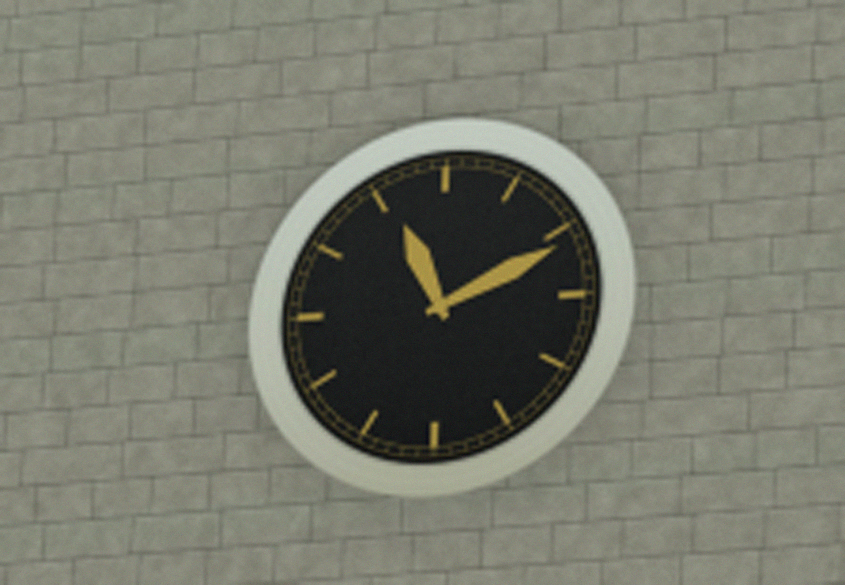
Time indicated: 11:11
